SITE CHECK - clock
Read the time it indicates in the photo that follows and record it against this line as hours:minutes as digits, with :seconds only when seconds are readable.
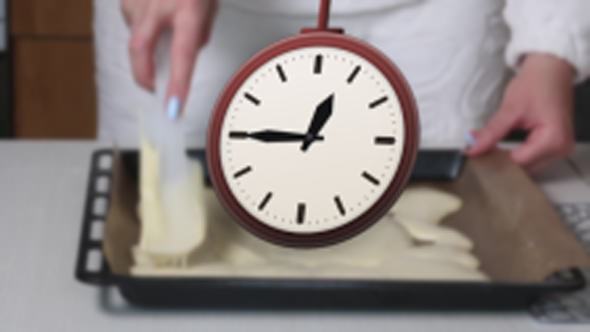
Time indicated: 12:45
